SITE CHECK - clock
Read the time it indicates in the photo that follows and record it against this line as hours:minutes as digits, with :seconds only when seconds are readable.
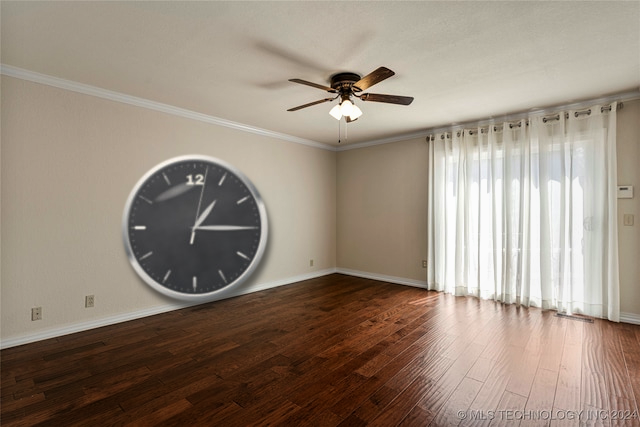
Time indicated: 1:15:02
